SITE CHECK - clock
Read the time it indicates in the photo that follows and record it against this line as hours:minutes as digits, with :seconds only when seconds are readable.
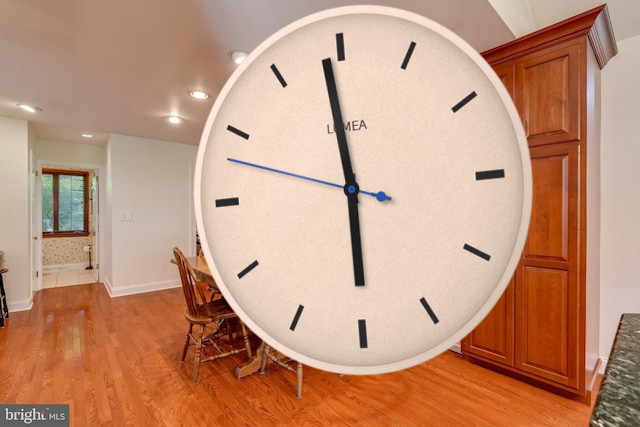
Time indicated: 5:58:48
